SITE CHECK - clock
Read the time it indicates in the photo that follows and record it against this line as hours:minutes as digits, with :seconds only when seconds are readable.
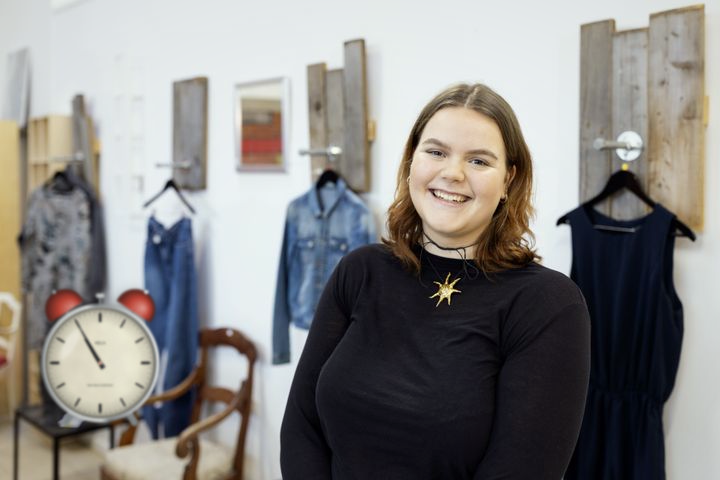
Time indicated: 10:55
